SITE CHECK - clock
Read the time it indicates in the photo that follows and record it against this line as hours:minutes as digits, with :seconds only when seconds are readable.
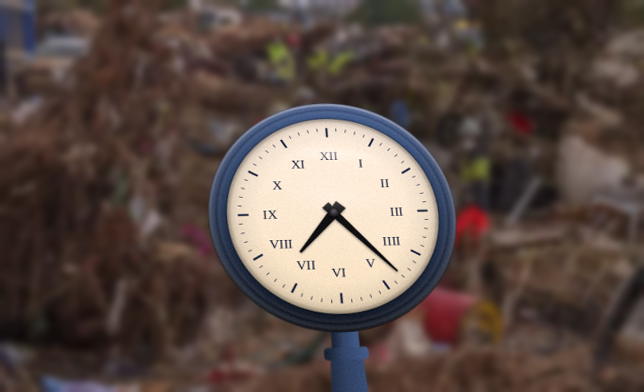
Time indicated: 7:23
